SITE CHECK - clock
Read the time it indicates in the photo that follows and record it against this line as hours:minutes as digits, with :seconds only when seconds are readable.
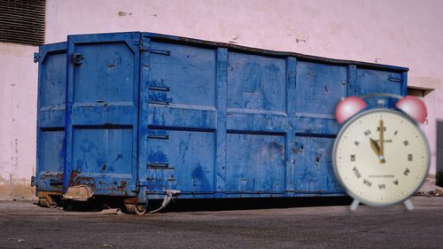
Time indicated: 11:00
